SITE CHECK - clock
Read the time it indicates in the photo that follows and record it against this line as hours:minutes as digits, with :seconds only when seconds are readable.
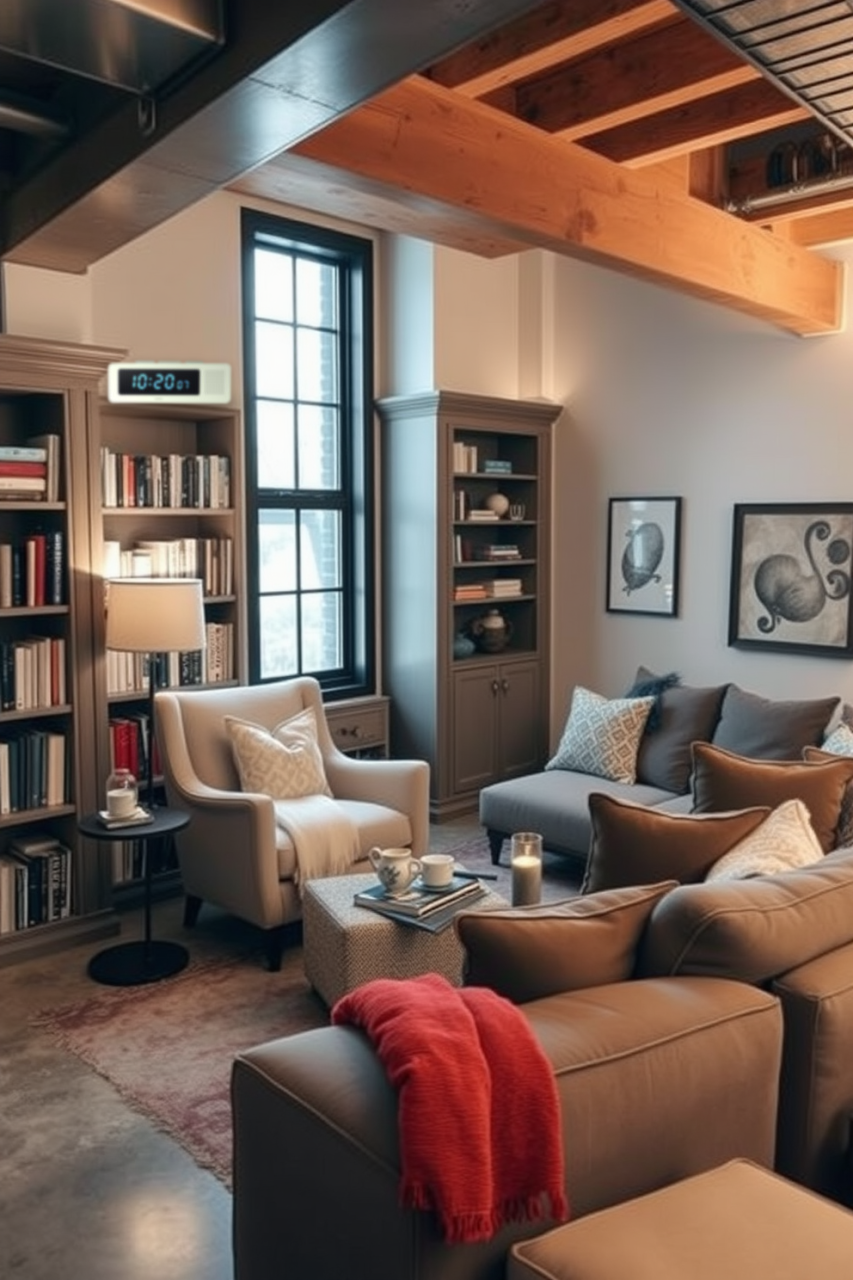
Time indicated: 10:20
